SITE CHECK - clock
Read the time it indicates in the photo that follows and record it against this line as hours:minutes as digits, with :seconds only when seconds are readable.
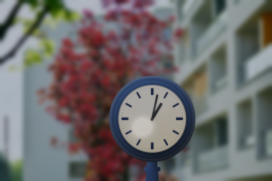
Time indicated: 1:02
